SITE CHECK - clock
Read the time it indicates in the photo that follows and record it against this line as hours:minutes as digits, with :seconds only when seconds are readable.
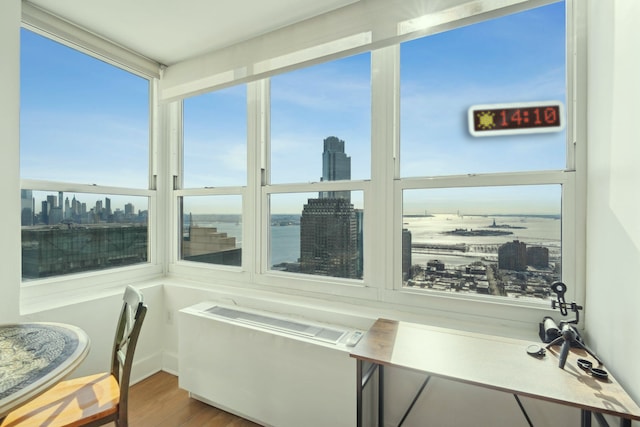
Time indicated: 14:10
